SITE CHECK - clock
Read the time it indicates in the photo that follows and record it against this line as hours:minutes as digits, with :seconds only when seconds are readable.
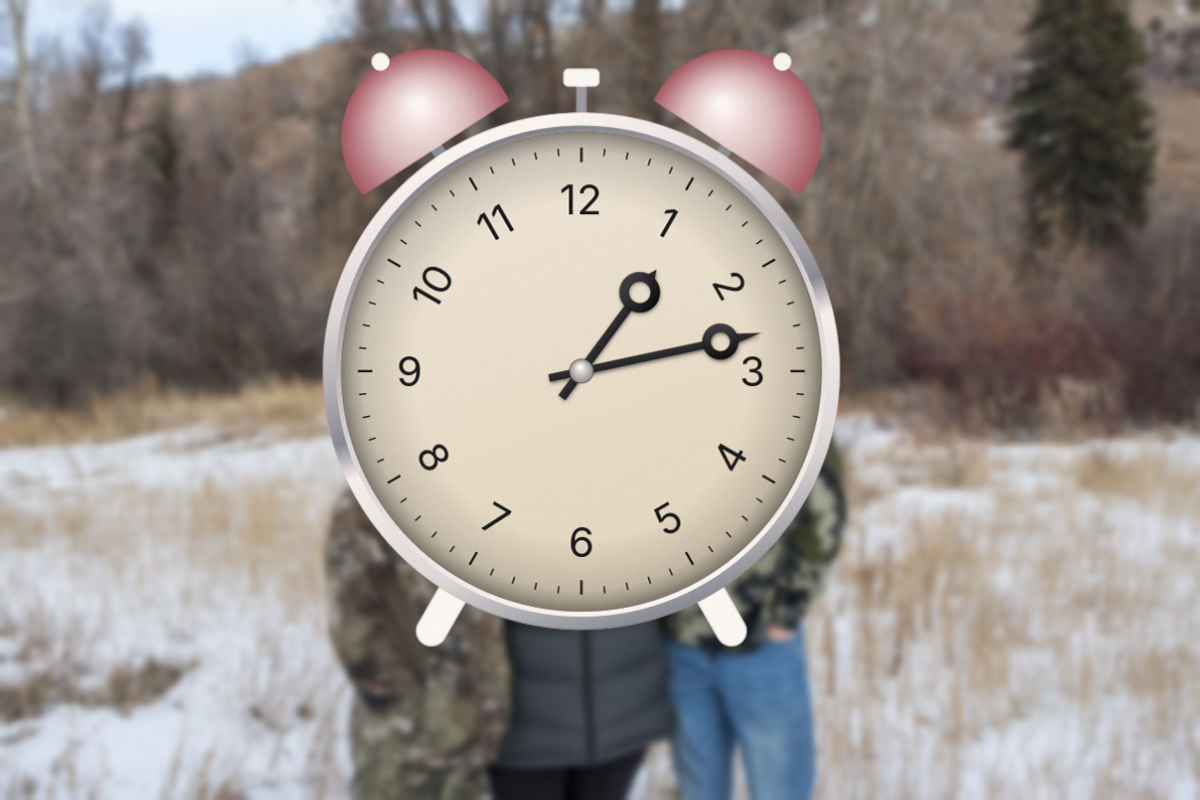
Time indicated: 1:13
